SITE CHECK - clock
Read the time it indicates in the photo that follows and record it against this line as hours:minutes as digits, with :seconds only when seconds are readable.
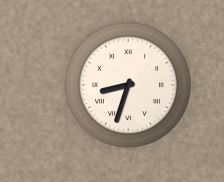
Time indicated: 8:33
